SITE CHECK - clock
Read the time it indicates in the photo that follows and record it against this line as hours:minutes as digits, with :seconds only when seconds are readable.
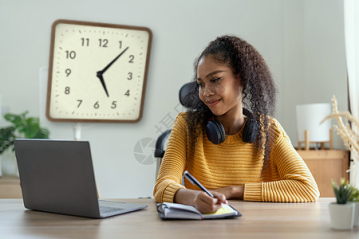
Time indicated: 5:07
